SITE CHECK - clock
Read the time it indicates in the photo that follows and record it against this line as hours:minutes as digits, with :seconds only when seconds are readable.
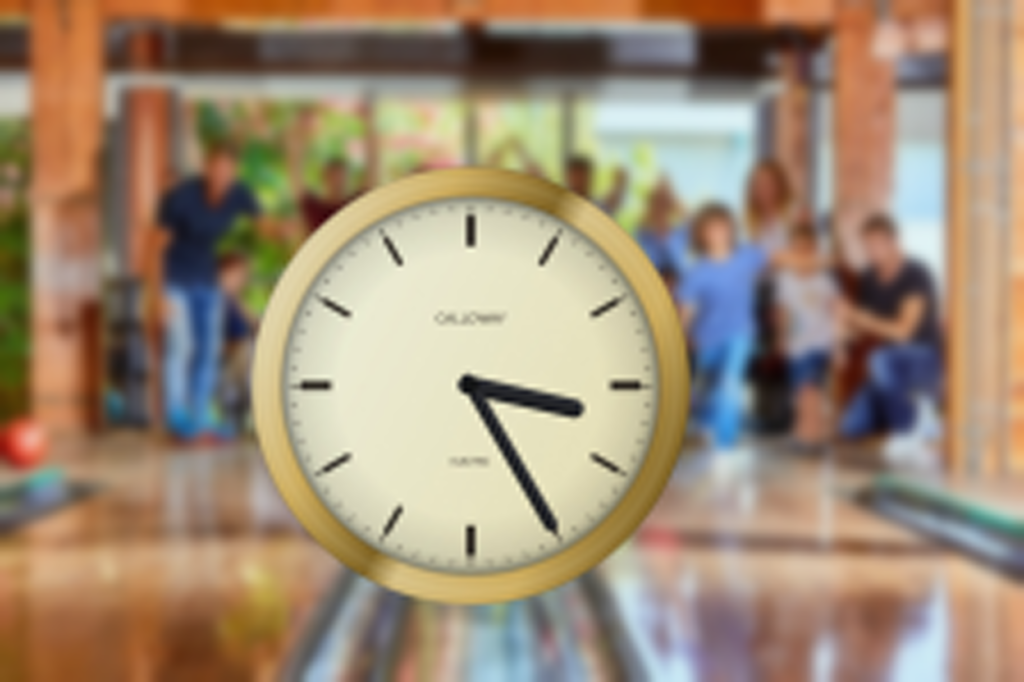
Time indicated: 3:25
